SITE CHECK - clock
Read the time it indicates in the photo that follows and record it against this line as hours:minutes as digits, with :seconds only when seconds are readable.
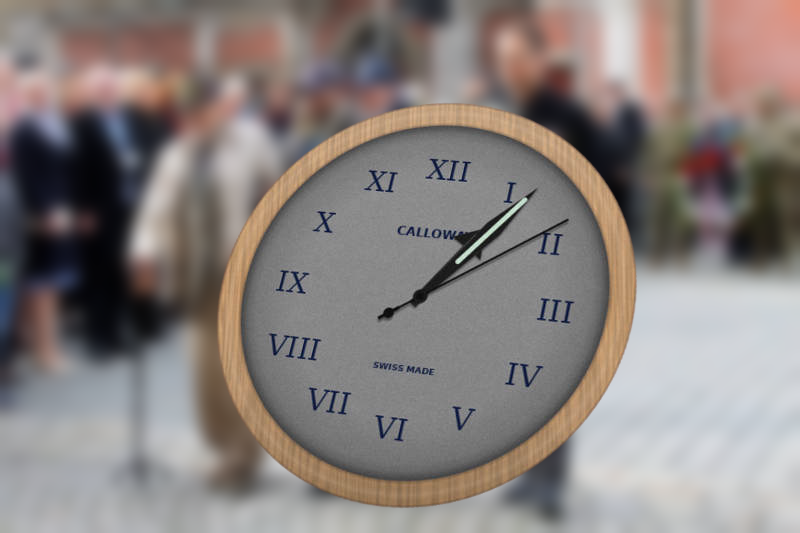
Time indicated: 1:06:09
